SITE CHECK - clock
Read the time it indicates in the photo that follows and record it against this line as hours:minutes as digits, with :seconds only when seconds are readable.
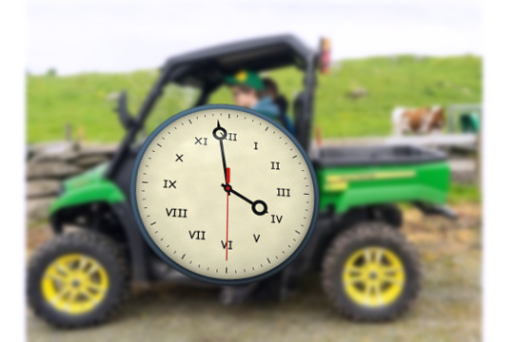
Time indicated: 3:58:30
